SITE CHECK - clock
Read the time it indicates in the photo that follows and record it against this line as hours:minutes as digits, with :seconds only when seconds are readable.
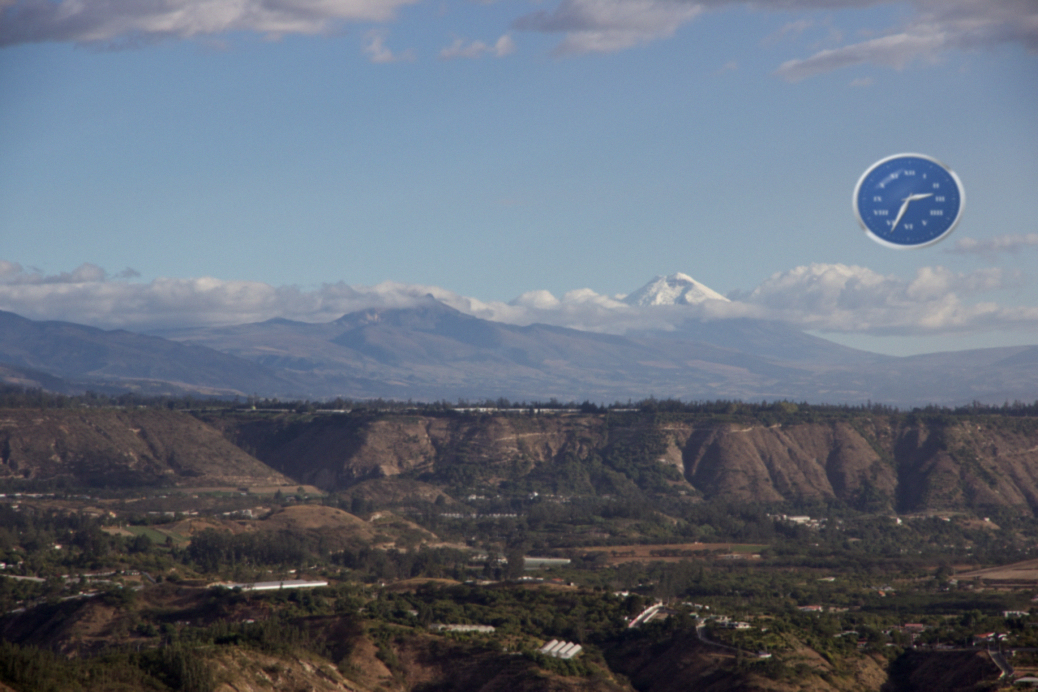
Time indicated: 2:34
